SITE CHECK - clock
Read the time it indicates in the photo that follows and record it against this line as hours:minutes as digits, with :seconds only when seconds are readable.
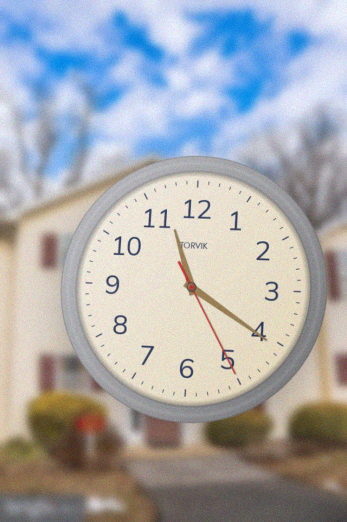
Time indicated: 11:20:25
